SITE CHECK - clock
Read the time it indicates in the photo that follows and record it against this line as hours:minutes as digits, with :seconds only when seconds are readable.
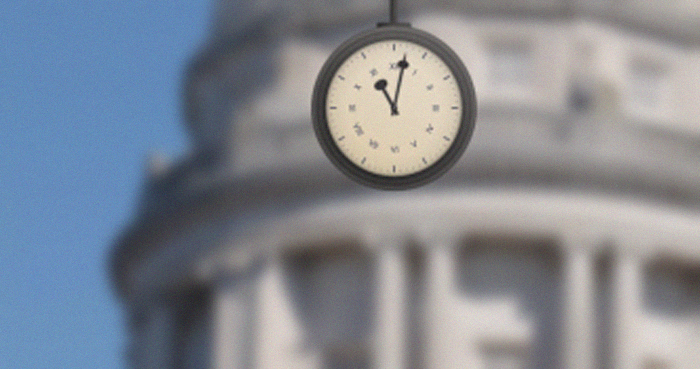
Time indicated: 11:02
